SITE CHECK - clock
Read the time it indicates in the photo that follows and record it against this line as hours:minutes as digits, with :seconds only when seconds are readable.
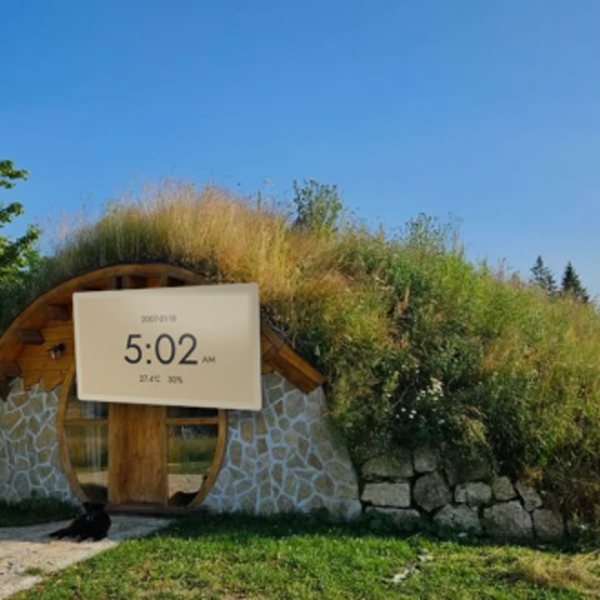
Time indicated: 5:02
